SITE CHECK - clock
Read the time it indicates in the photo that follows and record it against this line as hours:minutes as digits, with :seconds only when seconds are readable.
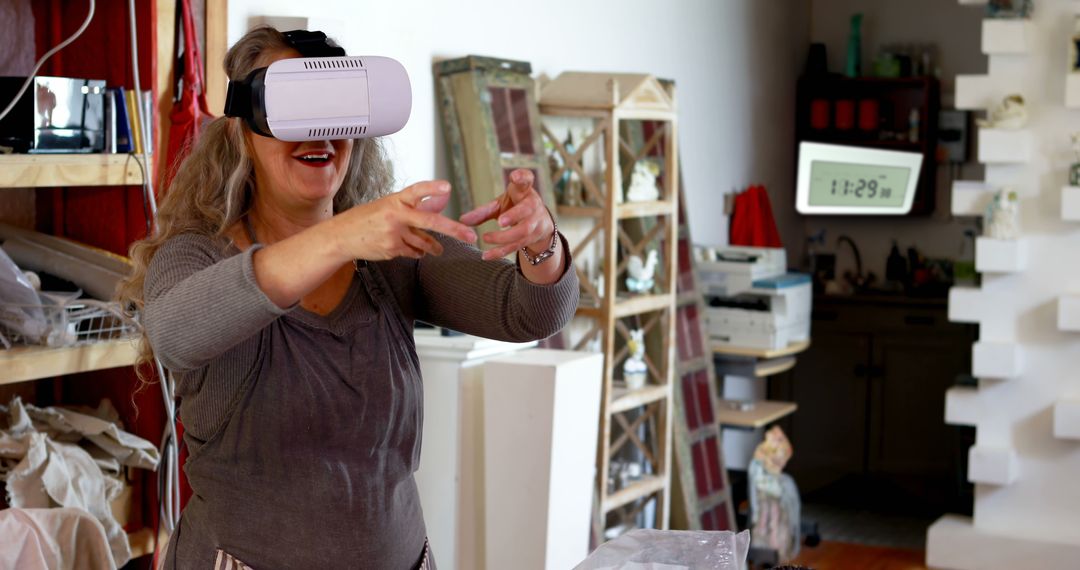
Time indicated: 11:29
